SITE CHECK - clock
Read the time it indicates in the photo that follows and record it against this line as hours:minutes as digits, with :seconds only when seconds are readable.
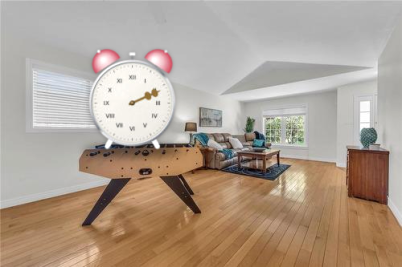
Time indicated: 2:11
